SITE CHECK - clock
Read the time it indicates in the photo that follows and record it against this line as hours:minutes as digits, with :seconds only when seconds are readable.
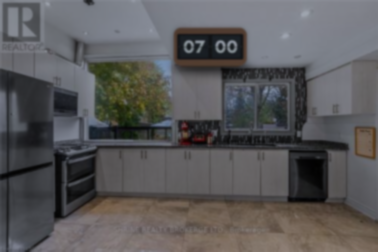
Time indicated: 7:00
